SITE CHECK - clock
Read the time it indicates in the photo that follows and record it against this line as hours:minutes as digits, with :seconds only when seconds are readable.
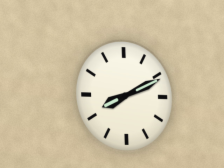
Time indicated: 8:11
